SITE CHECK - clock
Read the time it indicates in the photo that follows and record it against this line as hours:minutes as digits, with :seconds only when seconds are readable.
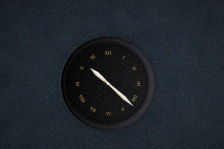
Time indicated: 10:22
